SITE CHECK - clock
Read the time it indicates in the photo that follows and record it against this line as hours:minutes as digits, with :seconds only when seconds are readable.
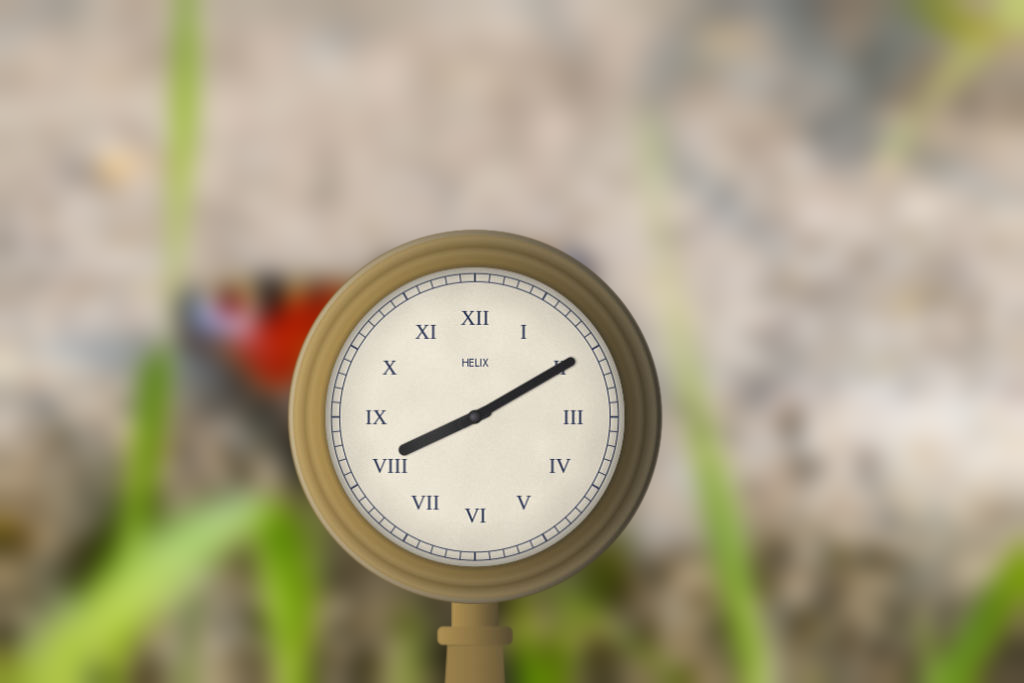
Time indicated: 8:10
